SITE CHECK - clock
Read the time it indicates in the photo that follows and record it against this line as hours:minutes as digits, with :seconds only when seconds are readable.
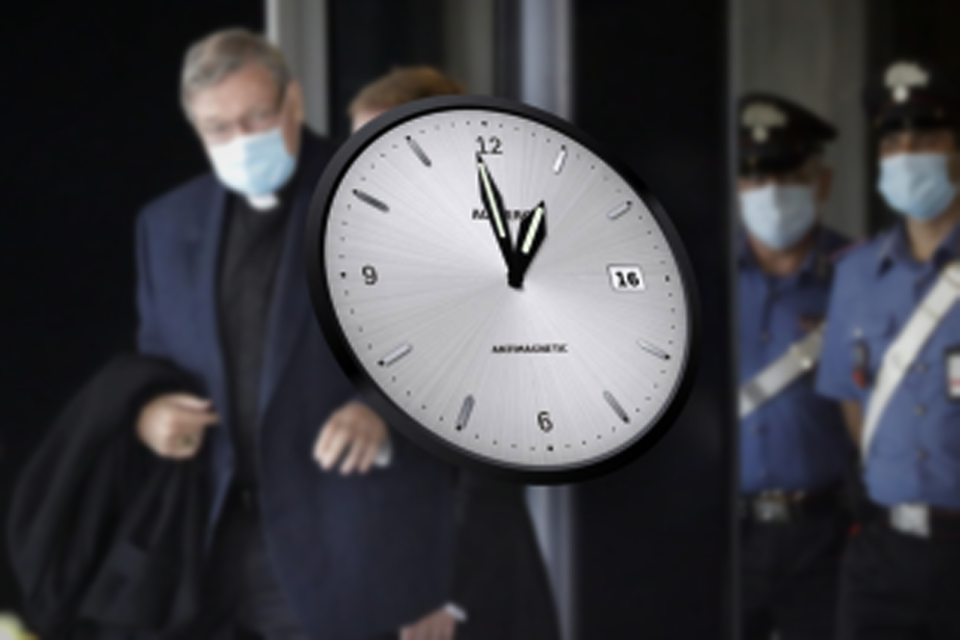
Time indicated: 12:59
